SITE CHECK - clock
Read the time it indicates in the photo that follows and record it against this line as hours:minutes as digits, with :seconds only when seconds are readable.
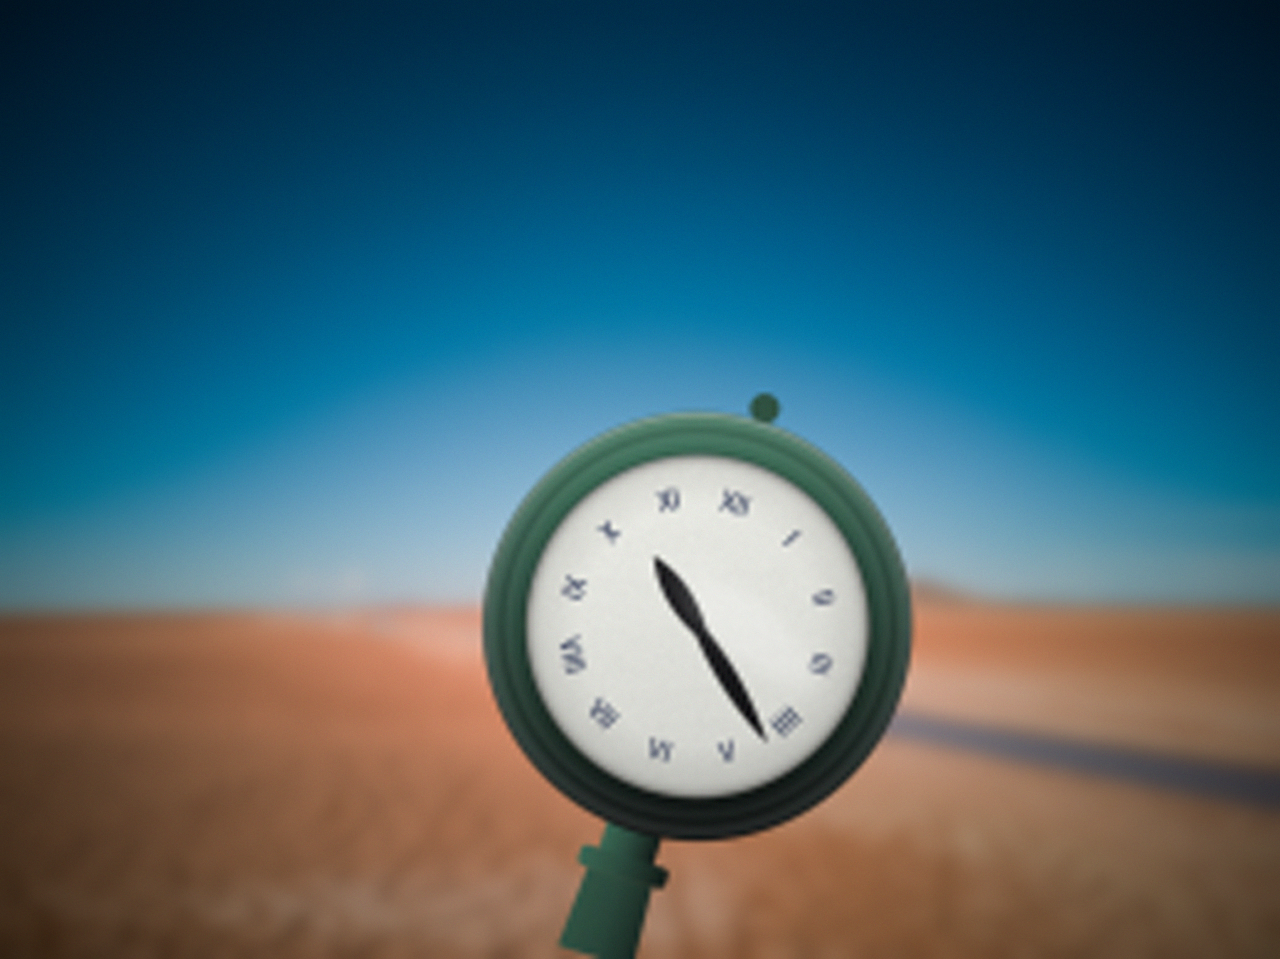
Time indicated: 10:22
